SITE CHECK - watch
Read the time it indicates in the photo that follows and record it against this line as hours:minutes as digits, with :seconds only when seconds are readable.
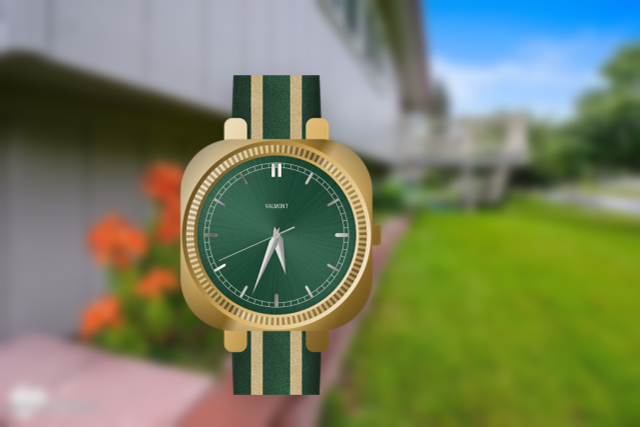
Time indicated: 5:33:41
